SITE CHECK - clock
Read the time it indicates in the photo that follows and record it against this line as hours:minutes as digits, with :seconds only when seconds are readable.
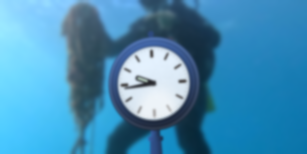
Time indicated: 9:44
